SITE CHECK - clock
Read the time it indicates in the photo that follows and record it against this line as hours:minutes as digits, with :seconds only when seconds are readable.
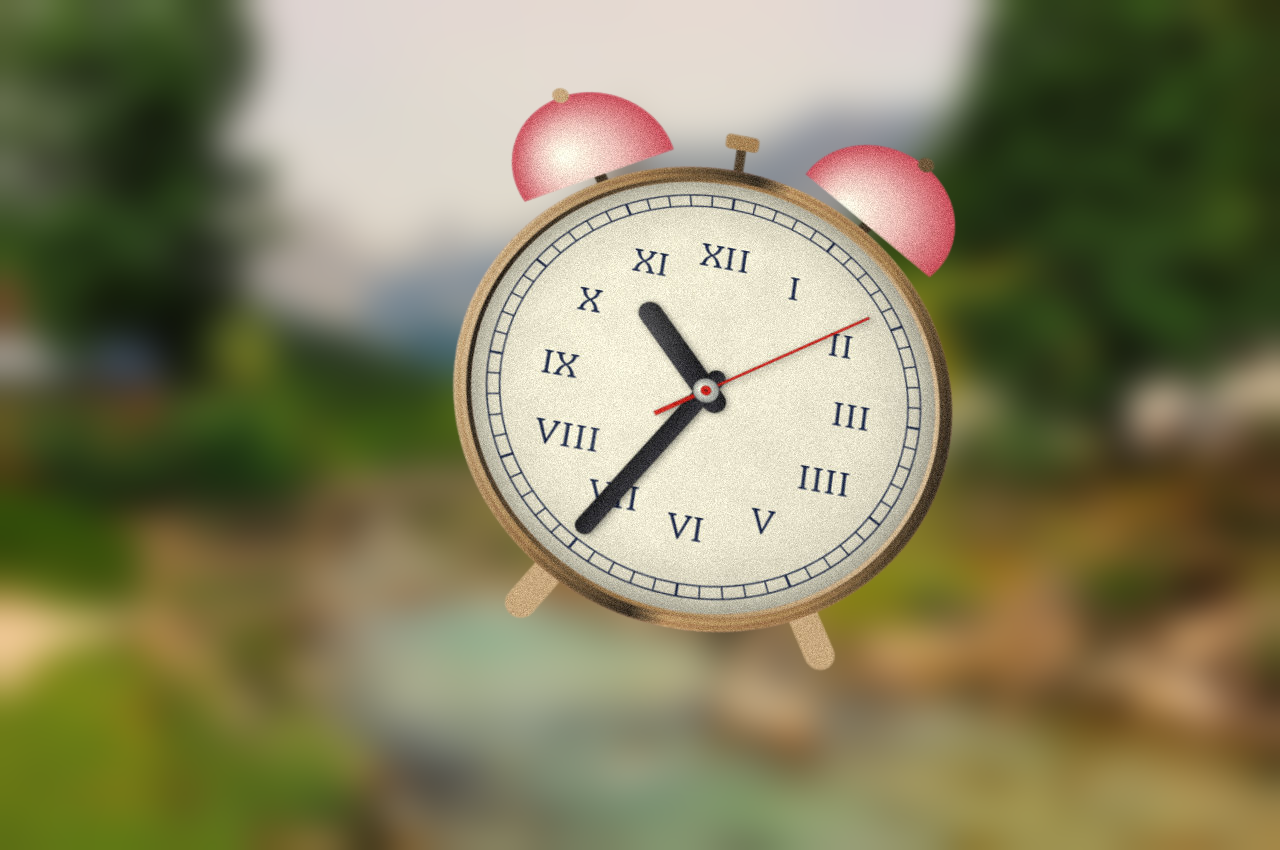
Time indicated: 10:35:09
